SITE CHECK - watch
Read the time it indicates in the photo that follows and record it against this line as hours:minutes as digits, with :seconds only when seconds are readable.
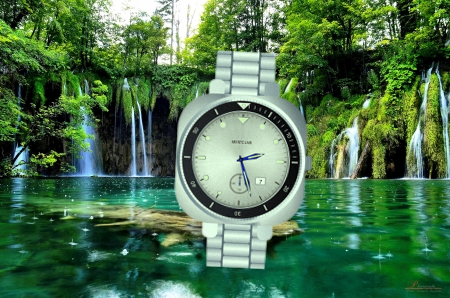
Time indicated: 2:27
